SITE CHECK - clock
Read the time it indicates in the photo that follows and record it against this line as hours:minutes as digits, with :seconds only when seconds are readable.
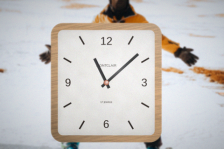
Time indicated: 11:08
